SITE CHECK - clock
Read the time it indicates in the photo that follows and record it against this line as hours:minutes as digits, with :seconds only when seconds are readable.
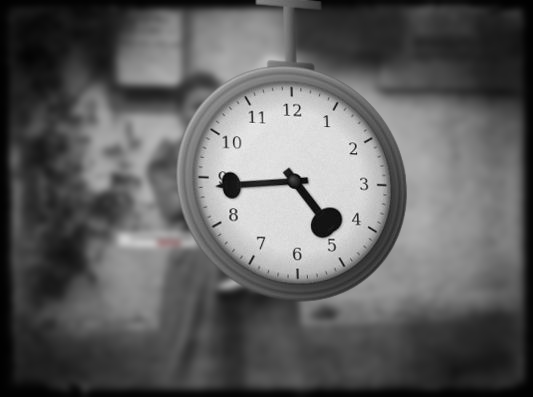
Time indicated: 4:44
